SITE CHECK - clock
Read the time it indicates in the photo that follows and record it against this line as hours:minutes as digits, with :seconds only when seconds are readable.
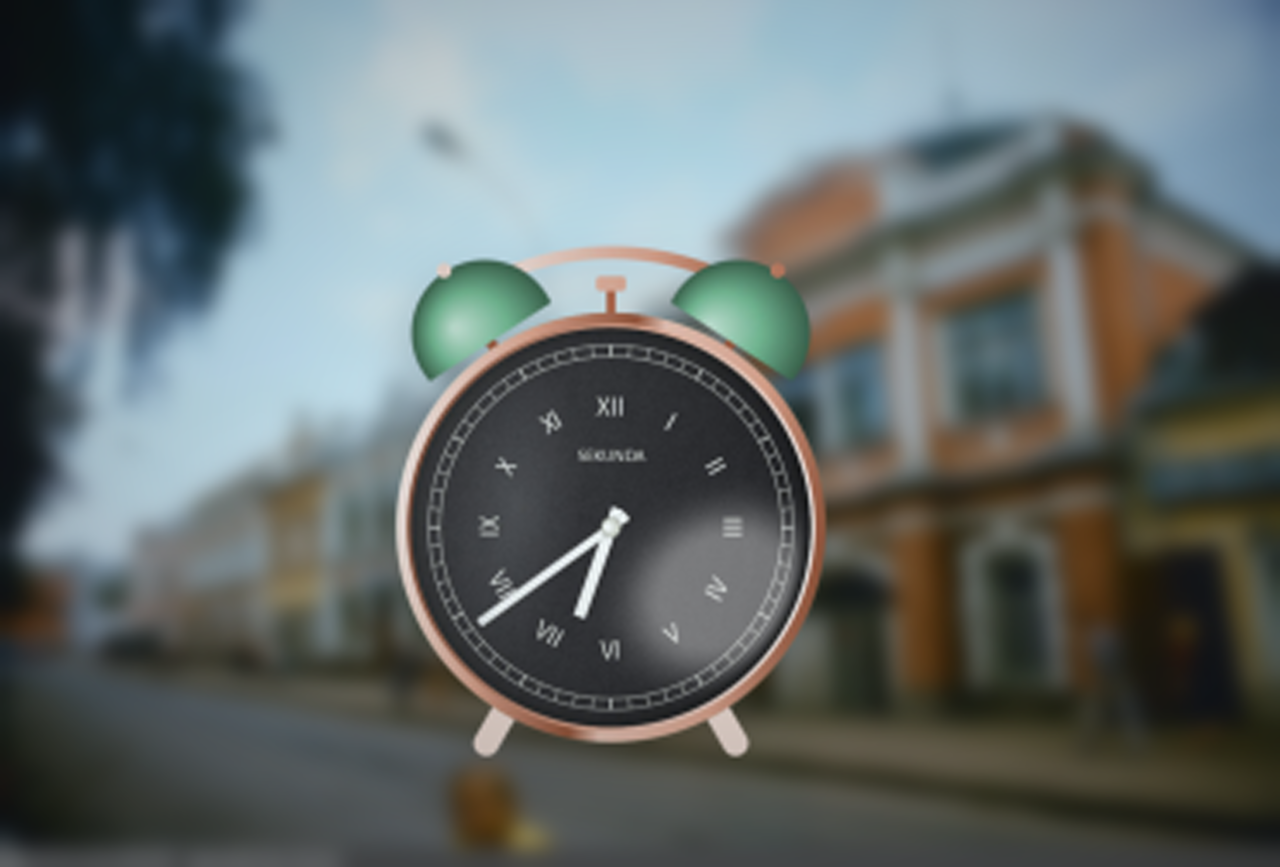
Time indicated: 6:39
